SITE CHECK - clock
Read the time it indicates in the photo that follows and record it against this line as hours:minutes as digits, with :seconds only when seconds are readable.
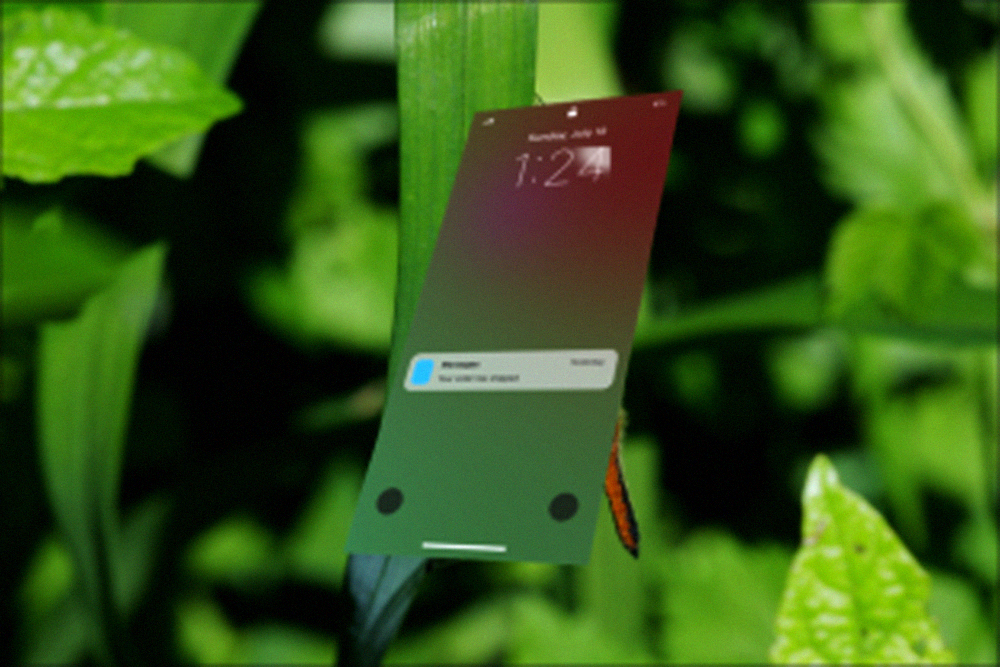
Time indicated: 1:24
